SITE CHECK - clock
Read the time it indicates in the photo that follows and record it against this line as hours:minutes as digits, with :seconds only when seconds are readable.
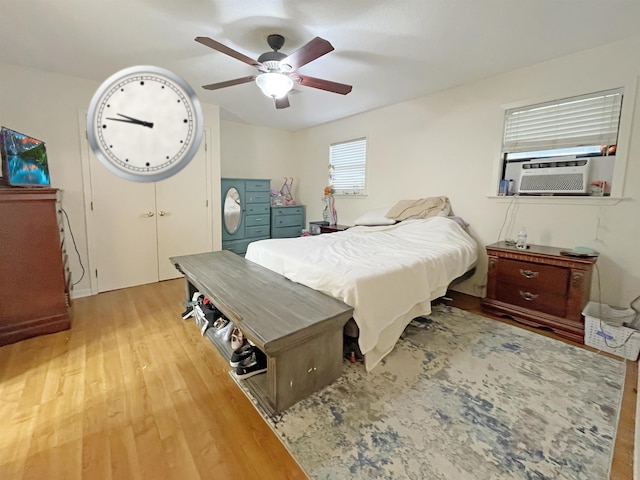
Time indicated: 9:47
